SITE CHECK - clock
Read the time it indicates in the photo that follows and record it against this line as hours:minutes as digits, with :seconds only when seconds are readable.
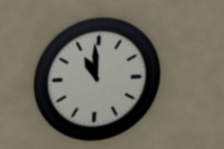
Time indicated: 10:59
